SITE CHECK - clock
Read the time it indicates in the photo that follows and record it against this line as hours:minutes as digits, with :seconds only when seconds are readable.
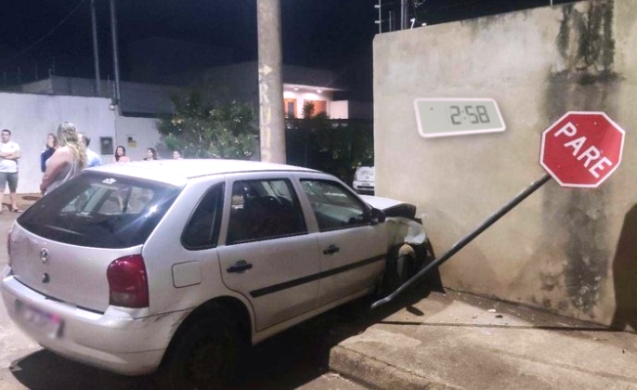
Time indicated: 2:58
